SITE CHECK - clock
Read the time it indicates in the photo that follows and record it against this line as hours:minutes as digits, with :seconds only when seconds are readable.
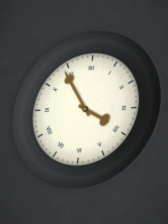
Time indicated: 3:54
